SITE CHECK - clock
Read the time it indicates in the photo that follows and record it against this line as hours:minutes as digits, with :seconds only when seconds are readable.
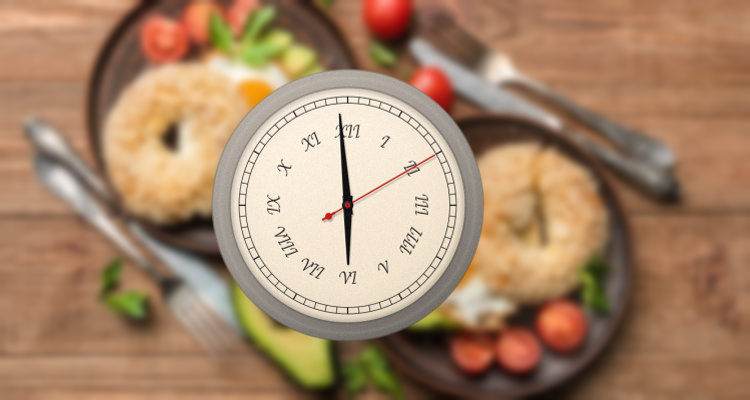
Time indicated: 5:59:10
